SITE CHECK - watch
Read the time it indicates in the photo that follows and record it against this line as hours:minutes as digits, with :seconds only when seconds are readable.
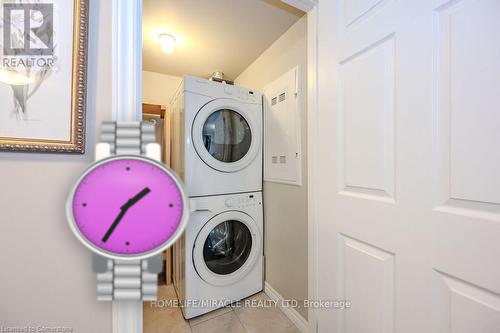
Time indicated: 1:35
